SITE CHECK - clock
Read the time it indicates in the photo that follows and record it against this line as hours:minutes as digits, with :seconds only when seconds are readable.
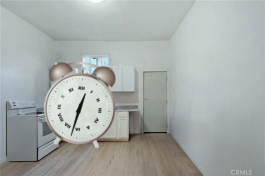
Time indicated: 12:32
